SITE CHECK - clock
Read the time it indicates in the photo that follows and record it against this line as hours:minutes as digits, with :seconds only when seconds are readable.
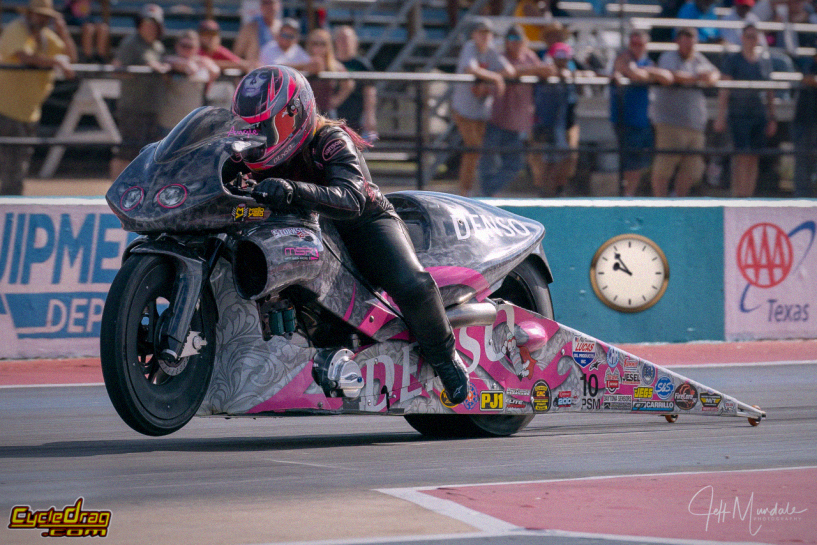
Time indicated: 9:54
